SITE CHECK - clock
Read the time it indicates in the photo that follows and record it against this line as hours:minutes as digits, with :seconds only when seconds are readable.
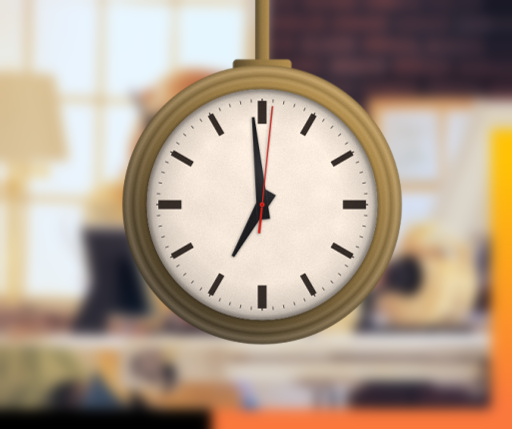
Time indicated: 6:59:01
